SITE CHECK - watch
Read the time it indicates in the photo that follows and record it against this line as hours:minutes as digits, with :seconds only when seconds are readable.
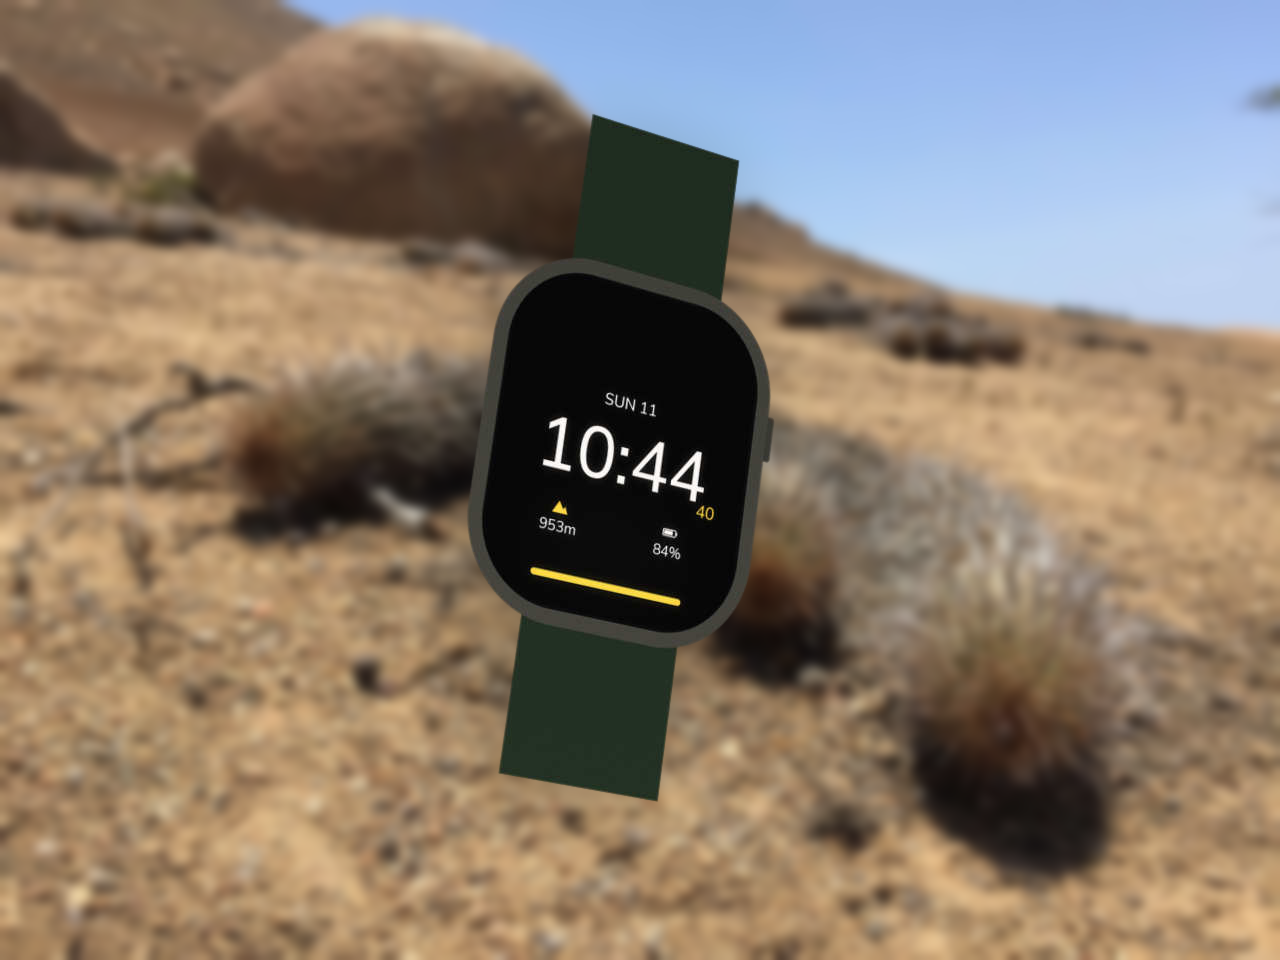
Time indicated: 10:44:40
